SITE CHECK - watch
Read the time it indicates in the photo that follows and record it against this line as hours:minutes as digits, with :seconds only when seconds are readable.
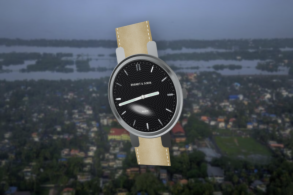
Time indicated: 2:43
